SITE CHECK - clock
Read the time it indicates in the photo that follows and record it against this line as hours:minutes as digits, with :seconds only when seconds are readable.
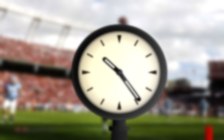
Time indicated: 10:24
